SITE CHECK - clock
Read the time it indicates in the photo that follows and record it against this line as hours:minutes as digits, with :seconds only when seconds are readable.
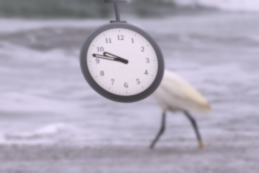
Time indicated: 9:47
